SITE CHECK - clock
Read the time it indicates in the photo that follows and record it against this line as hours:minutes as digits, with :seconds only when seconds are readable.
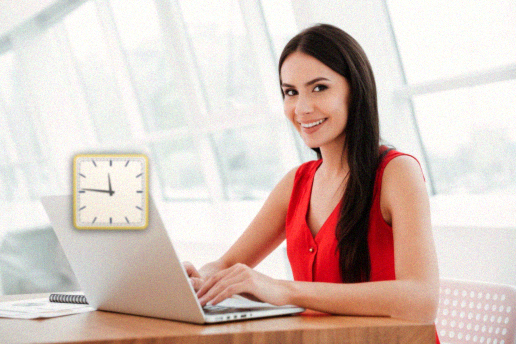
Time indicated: 11:46
